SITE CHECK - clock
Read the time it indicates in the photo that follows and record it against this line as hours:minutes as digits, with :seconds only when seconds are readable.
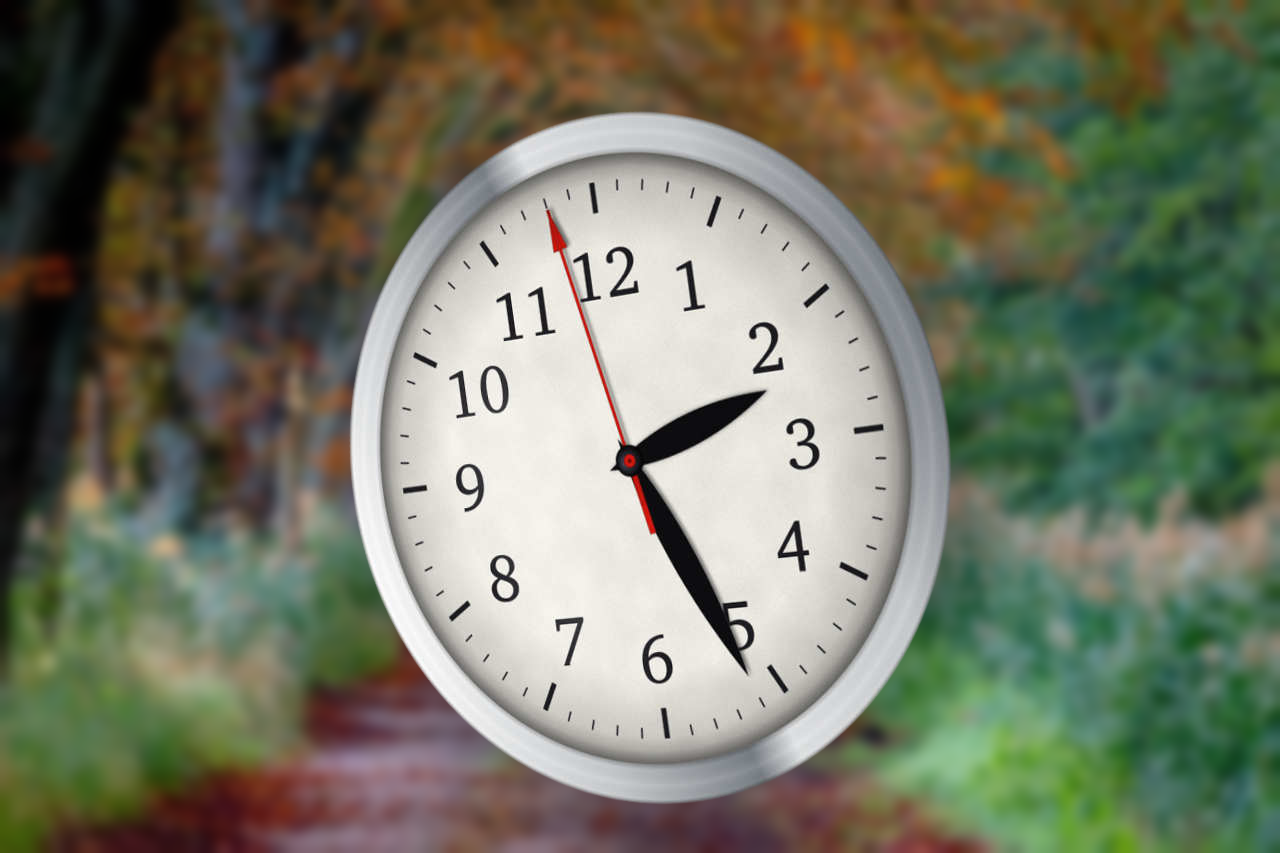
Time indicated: 2:25:58
